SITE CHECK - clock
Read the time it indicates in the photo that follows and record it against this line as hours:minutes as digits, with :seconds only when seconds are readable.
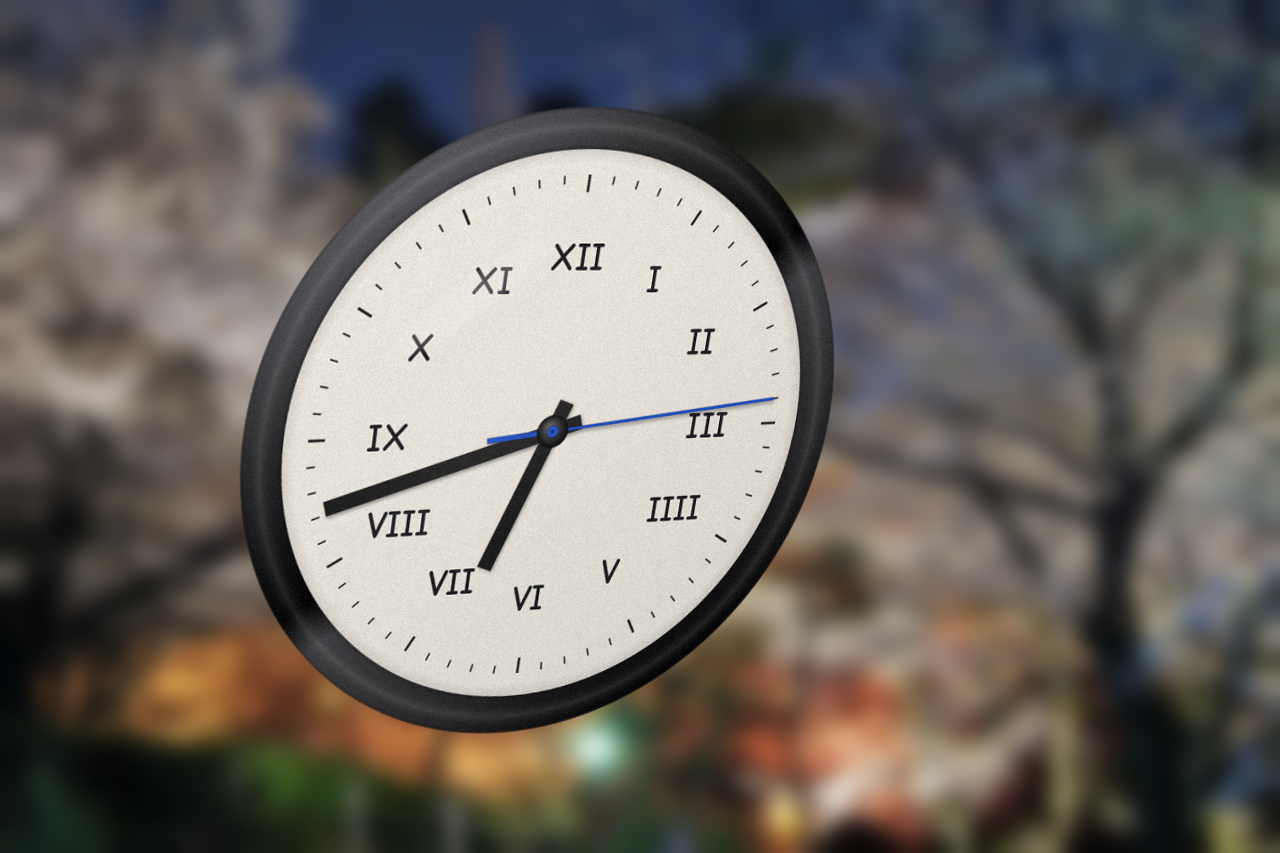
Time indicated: 6:42:14
